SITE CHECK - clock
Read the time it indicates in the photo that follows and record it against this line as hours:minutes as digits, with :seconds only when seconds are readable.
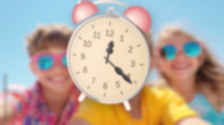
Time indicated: 12:21
